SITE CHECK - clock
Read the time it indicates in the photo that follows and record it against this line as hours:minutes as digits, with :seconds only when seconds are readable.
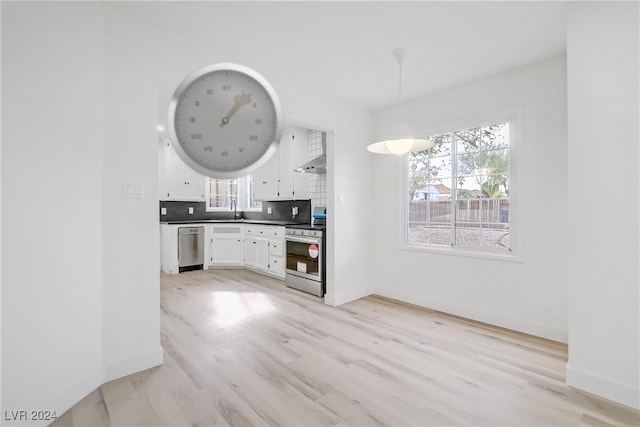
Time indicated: 1:07
